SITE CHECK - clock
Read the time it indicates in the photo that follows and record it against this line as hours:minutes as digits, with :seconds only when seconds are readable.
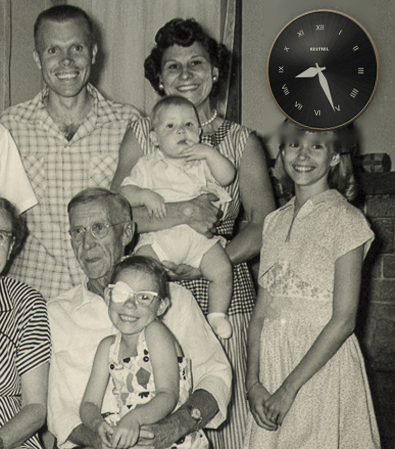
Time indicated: 8:26
